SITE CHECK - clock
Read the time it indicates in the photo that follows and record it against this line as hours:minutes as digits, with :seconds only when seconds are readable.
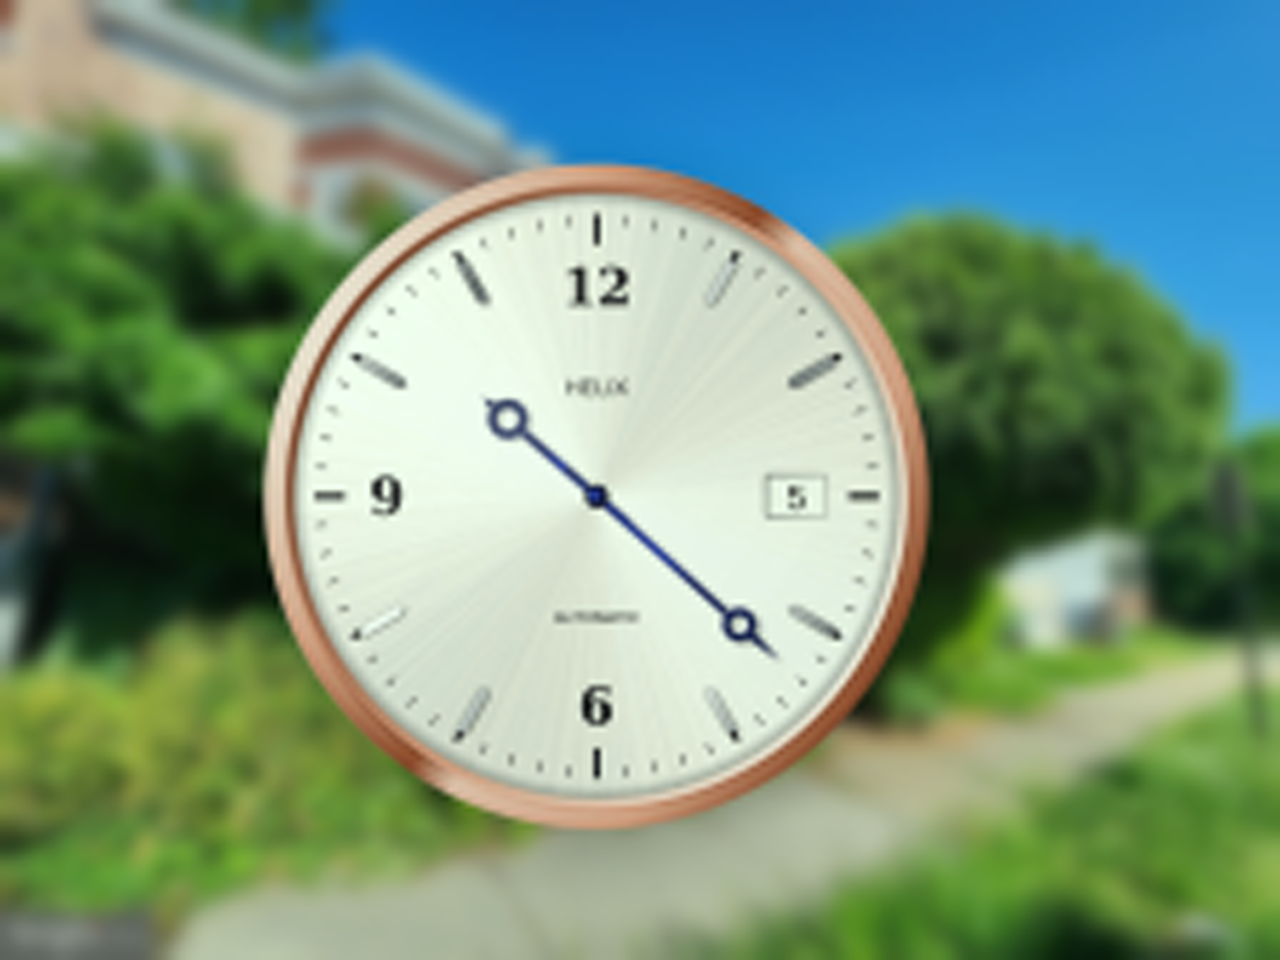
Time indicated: 10:22
